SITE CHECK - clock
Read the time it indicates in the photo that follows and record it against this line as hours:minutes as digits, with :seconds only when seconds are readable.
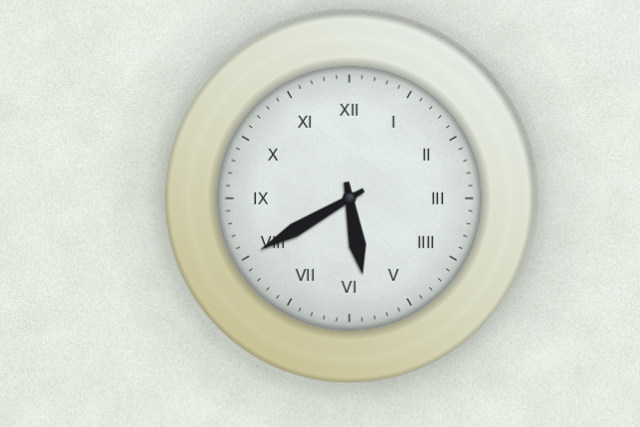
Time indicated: 5:40
